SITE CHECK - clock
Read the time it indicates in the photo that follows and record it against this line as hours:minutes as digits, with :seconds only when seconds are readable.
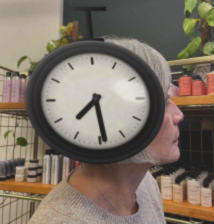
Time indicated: 7:29
